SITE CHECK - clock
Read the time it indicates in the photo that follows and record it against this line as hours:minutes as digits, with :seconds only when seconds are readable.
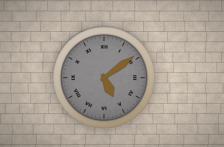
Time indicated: 5:09
